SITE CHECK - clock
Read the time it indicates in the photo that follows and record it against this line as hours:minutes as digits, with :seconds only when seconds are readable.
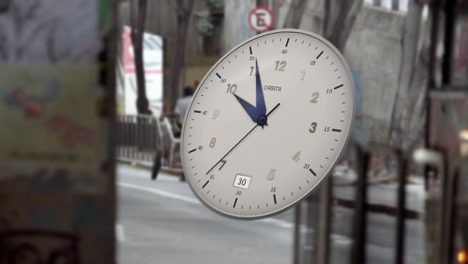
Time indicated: 9:55:36
